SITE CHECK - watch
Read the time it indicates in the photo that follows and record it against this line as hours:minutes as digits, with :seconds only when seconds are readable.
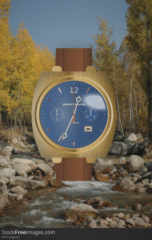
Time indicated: 12:34
